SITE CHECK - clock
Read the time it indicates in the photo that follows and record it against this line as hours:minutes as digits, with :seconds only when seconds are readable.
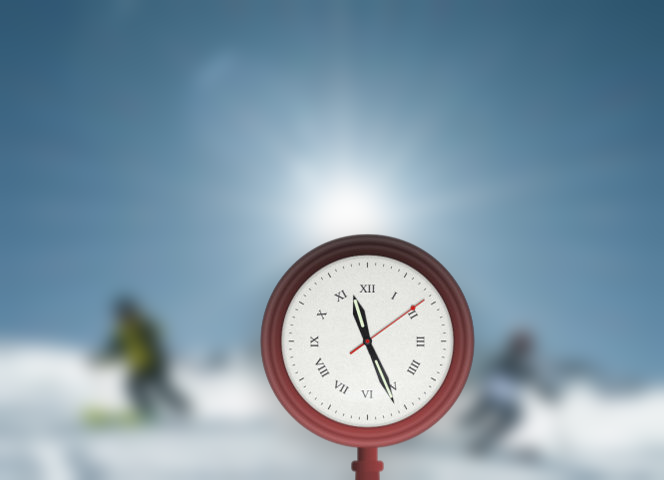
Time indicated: 11:26:09
